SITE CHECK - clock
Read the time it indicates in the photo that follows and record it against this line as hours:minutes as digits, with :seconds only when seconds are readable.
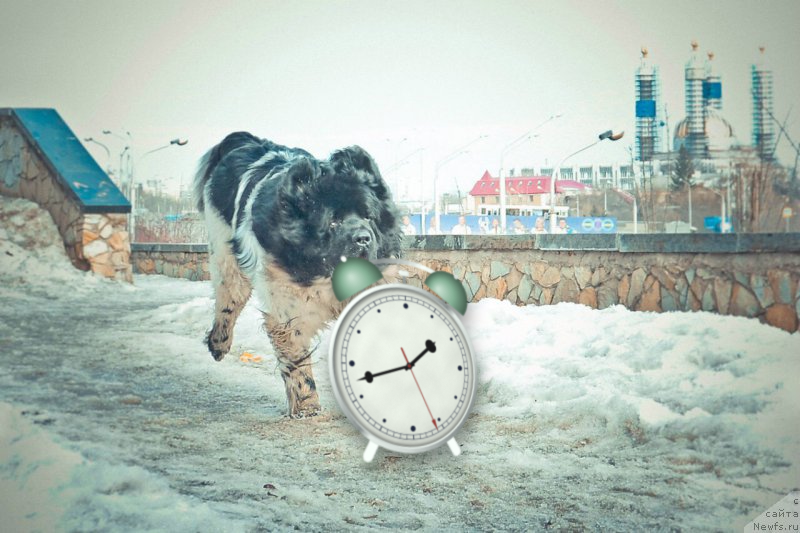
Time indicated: 1:42:26
